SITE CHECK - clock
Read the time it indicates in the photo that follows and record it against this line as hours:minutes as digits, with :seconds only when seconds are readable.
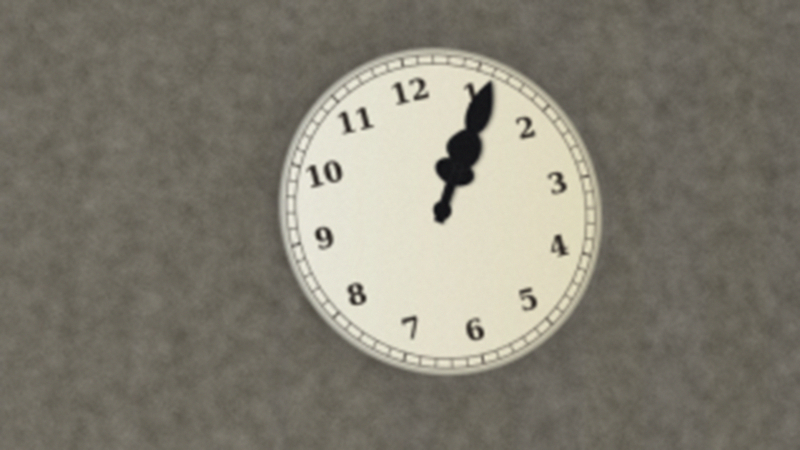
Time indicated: 1:06
